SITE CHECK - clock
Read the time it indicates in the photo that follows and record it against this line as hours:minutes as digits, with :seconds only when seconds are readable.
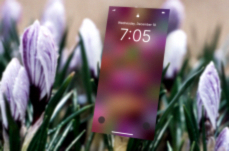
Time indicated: 7:05
